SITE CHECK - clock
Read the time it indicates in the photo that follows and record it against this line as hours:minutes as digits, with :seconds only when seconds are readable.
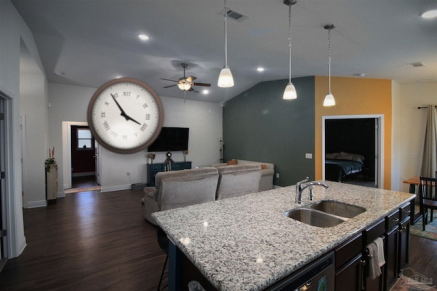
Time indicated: 3:54
